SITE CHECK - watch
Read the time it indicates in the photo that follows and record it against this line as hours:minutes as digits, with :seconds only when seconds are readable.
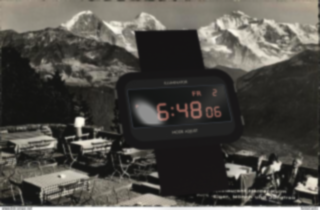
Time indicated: 6:48:06
